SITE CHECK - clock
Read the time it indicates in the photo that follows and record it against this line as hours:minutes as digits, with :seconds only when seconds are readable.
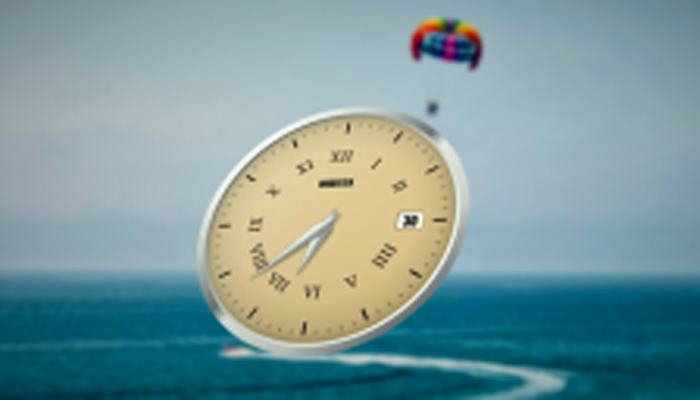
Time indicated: 6:38
